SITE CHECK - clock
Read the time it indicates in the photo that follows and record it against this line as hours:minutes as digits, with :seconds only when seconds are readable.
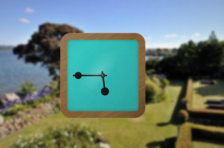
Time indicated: 5:45
